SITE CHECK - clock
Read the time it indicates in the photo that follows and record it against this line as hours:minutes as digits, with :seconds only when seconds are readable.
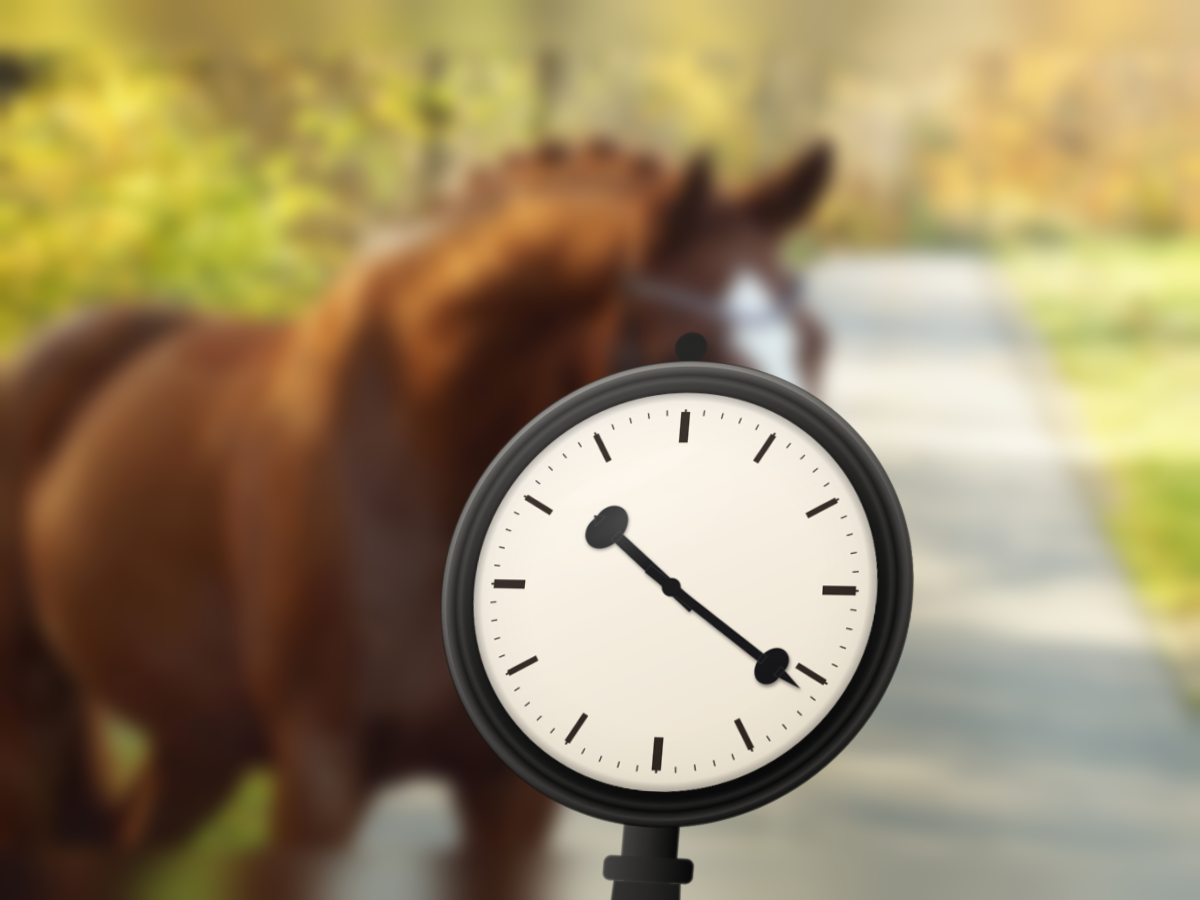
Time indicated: 10:21
